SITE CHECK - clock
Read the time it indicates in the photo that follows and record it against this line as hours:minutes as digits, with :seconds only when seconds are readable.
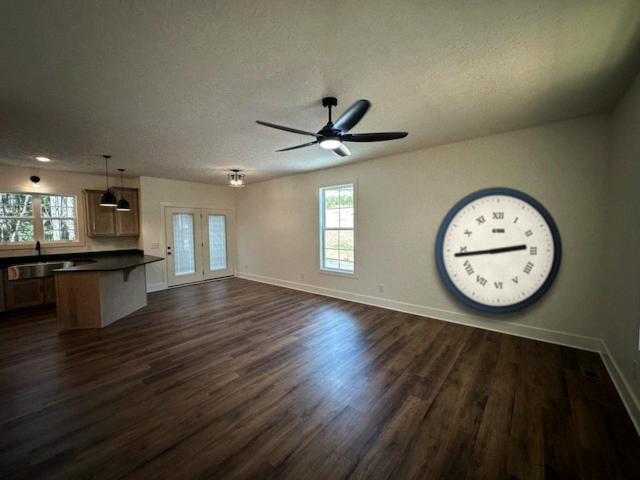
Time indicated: 2:44
